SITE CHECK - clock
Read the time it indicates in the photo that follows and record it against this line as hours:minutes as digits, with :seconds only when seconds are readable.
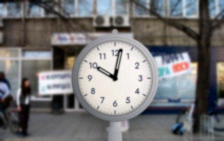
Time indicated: 10:02
